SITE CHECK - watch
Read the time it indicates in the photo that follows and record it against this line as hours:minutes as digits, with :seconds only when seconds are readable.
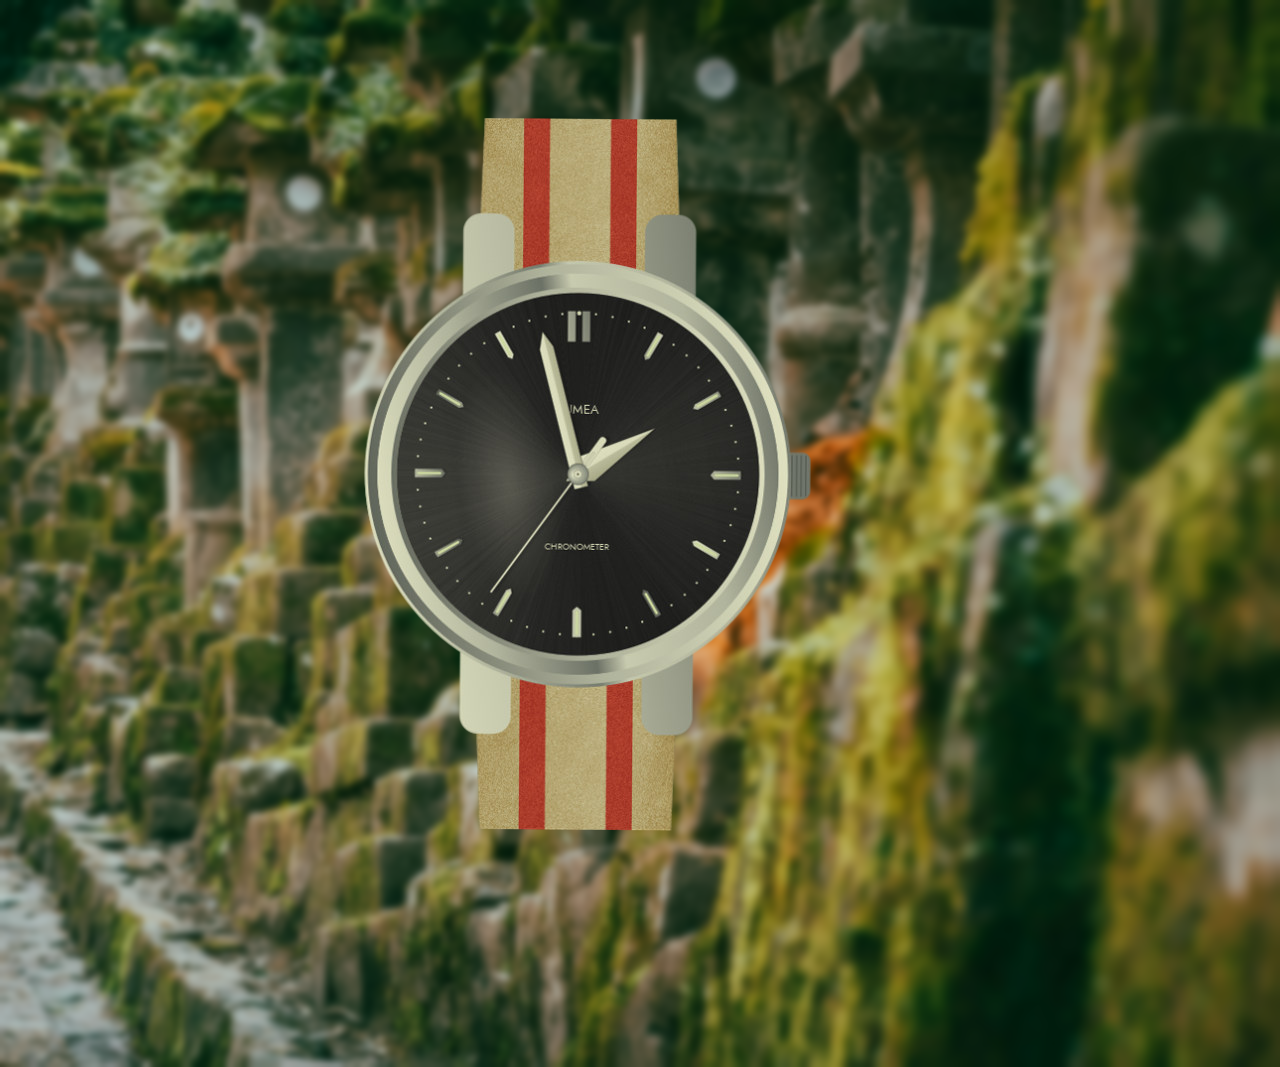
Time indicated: 1:57:36
